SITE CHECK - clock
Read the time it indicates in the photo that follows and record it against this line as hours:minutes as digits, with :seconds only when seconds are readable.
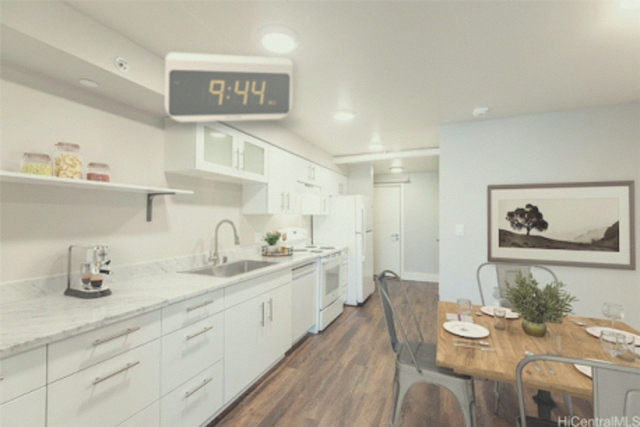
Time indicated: 9:44
